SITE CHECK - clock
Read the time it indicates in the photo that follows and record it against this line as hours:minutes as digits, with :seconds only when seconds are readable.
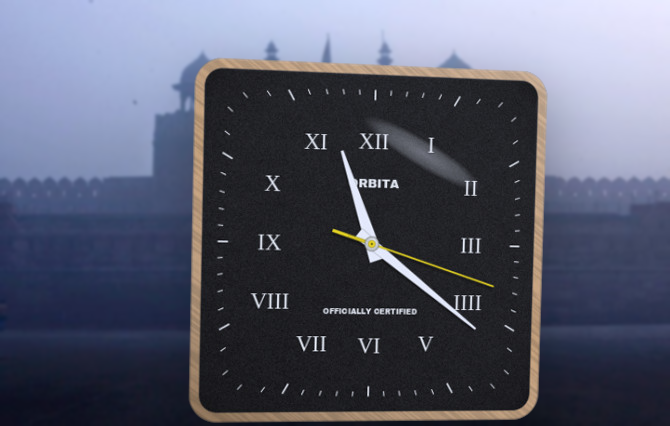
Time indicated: 11:21:18
